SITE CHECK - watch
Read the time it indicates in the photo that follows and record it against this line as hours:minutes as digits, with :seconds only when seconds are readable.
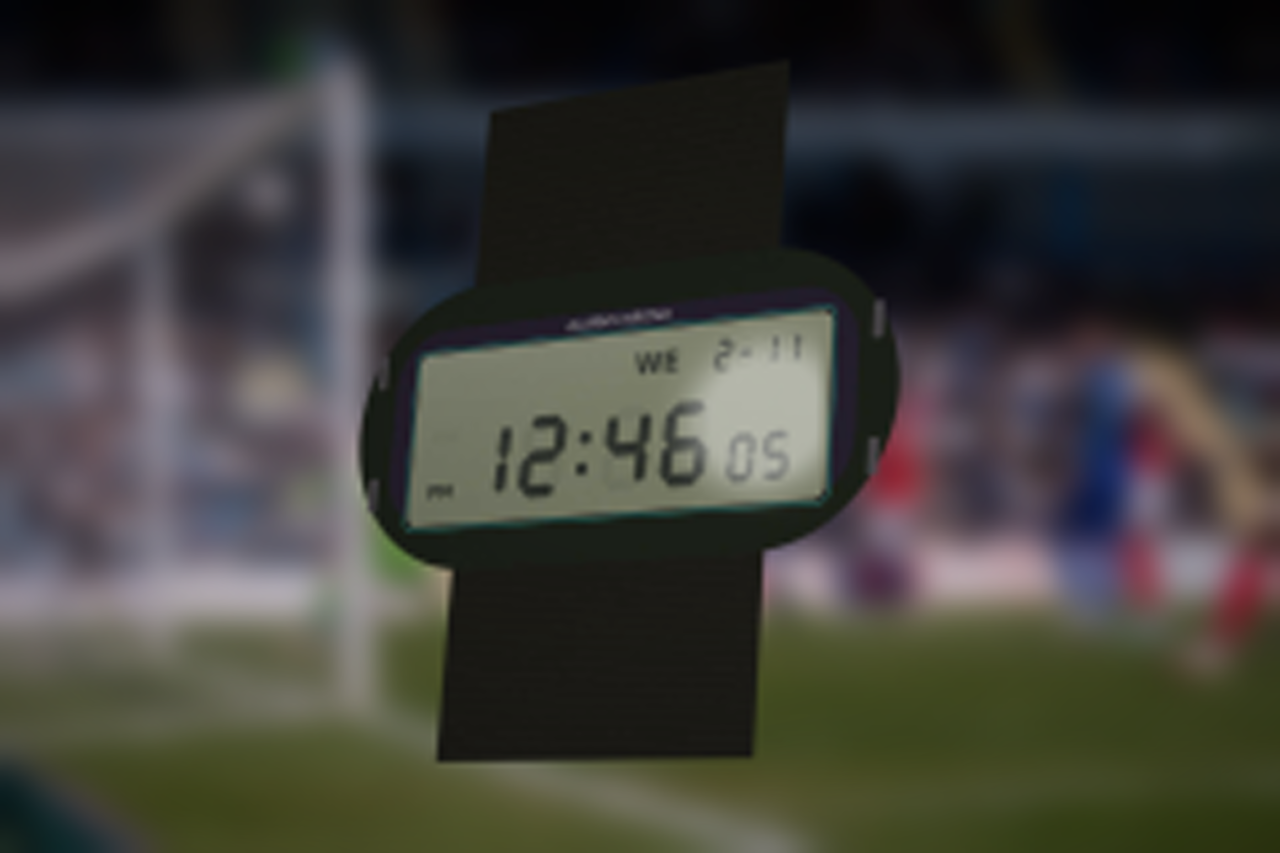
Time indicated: 12:46:05
